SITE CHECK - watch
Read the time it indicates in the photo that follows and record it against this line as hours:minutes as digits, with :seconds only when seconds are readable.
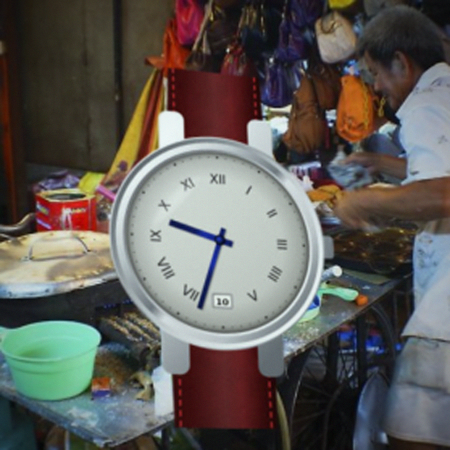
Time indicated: 9:33
